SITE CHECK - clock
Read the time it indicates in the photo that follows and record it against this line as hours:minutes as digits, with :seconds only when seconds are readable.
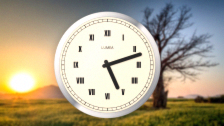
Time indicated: 5:12
